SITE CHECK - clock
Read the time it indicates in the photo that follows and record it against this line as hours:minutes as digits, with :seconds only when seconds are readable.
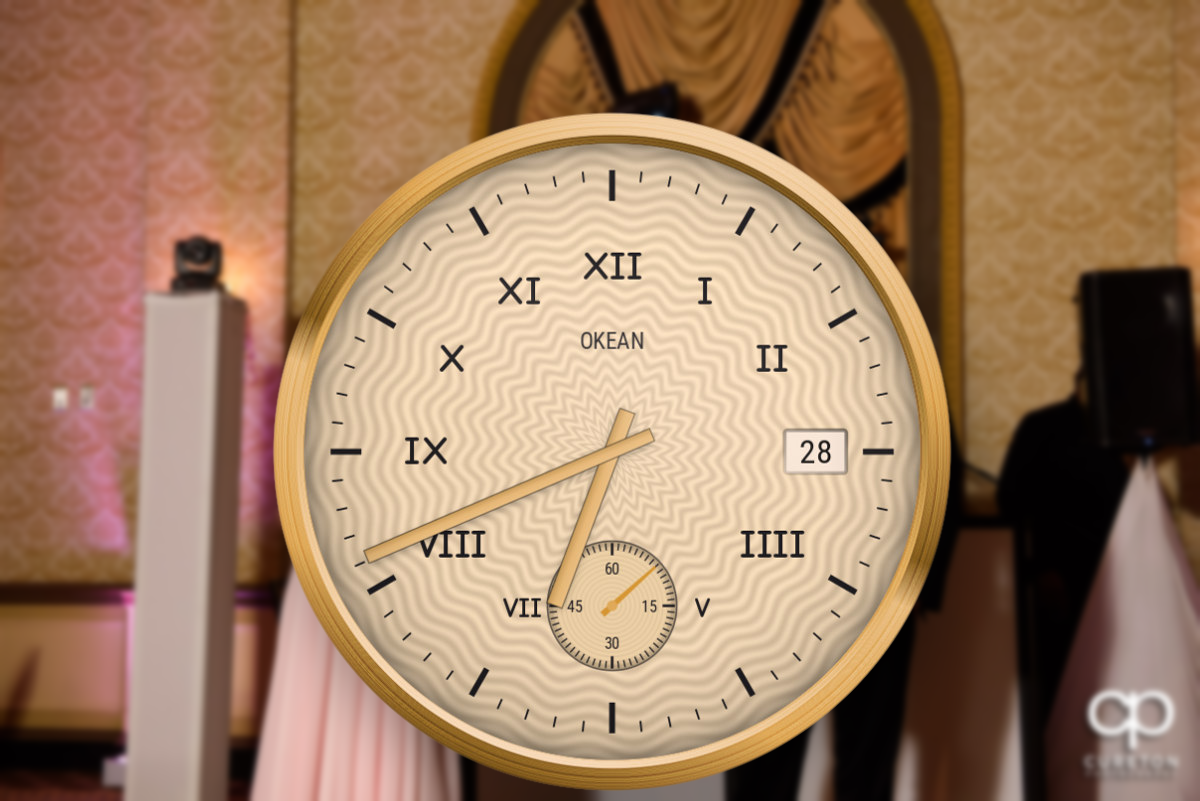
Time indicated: 6:41:08
